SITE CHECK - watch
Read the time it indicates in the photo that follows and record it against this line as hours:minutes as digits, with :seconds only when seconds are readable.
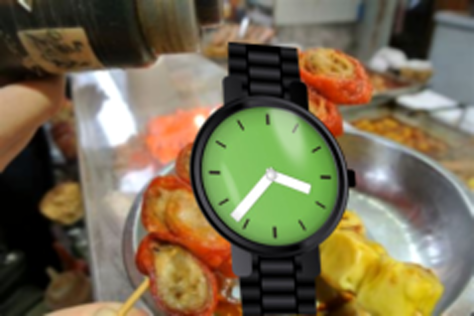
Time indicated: 3:37
